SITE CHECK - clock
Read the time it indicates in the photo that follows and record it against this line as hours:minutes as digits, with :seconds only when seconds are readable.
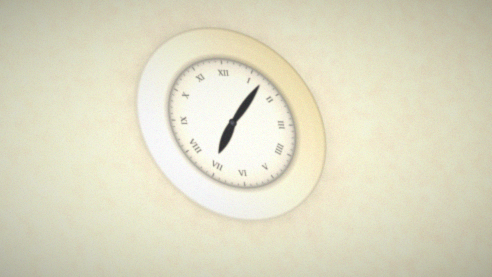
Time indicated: 7:07
